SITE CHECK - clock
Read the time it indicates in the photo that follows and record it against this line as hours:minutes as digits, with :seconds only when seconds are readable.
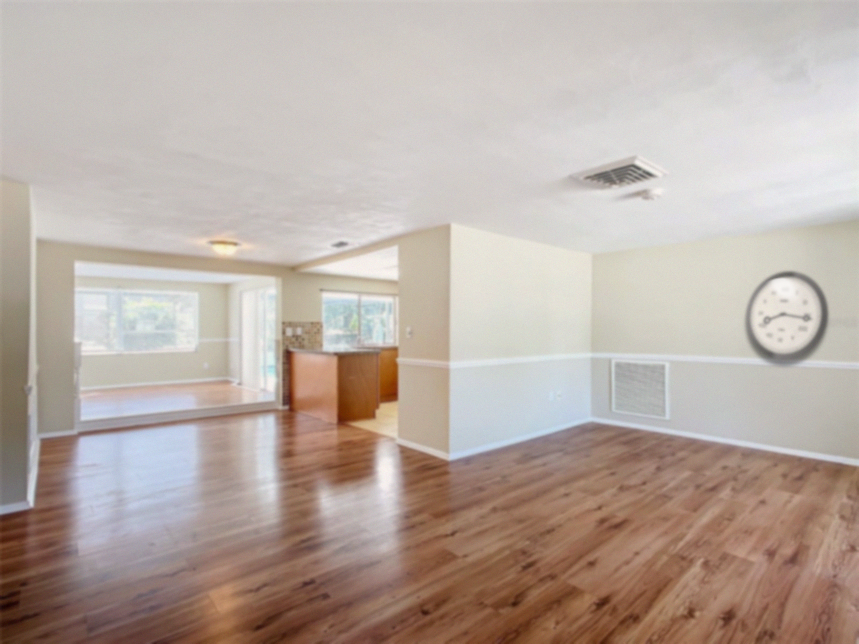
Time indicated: 8:16
